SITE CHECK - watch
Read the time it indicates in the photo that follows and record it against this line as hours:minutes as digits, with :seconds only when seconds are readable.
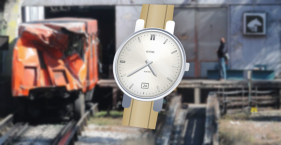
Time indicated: 4:39
